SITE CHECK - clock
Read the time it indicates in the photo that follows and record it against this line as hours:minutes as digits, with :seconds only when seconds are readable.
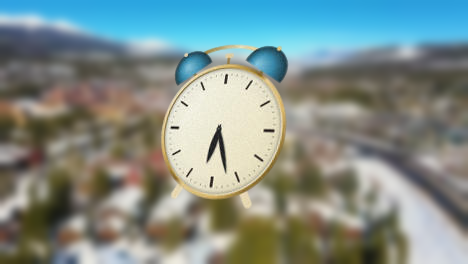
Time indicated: 6:27
